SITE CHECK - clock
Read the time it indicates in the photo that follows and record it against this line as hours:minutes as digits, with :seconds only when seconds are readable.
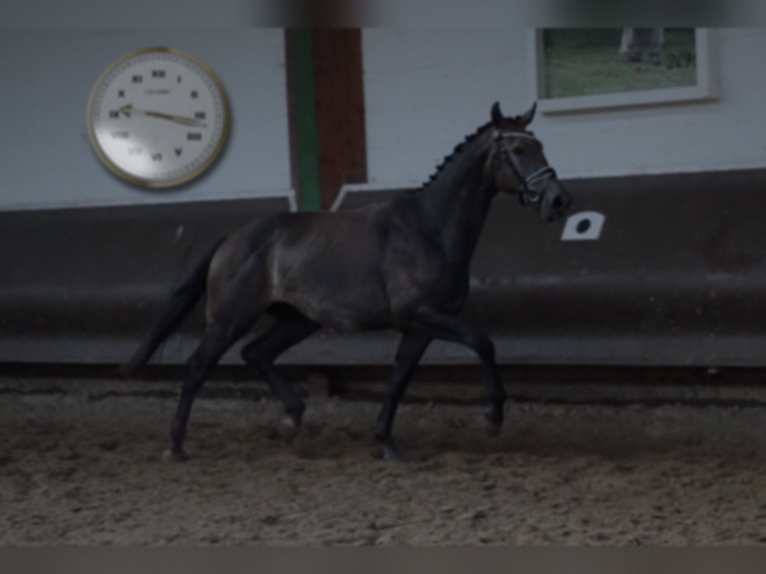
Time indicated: 9:17
